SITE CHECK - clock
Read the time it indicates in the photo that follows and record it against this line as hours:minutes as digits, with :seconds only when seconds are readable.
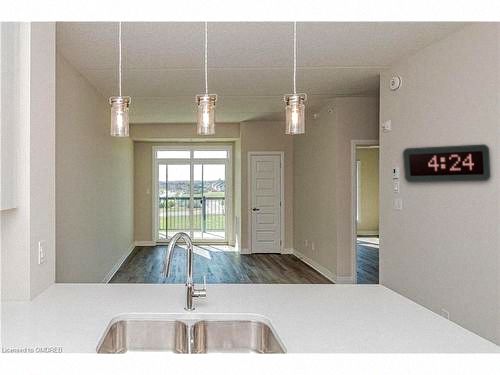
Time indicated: 4:24
